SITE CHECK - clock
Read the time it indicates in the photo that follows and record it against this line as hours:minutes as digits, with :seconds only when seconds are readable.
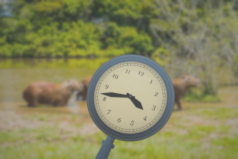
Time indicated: 3:42
